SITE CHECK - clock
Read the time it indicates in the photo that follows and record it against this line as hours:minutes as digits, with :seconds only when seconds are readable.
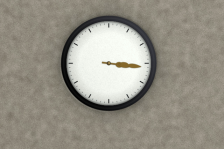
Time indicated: 3:16
